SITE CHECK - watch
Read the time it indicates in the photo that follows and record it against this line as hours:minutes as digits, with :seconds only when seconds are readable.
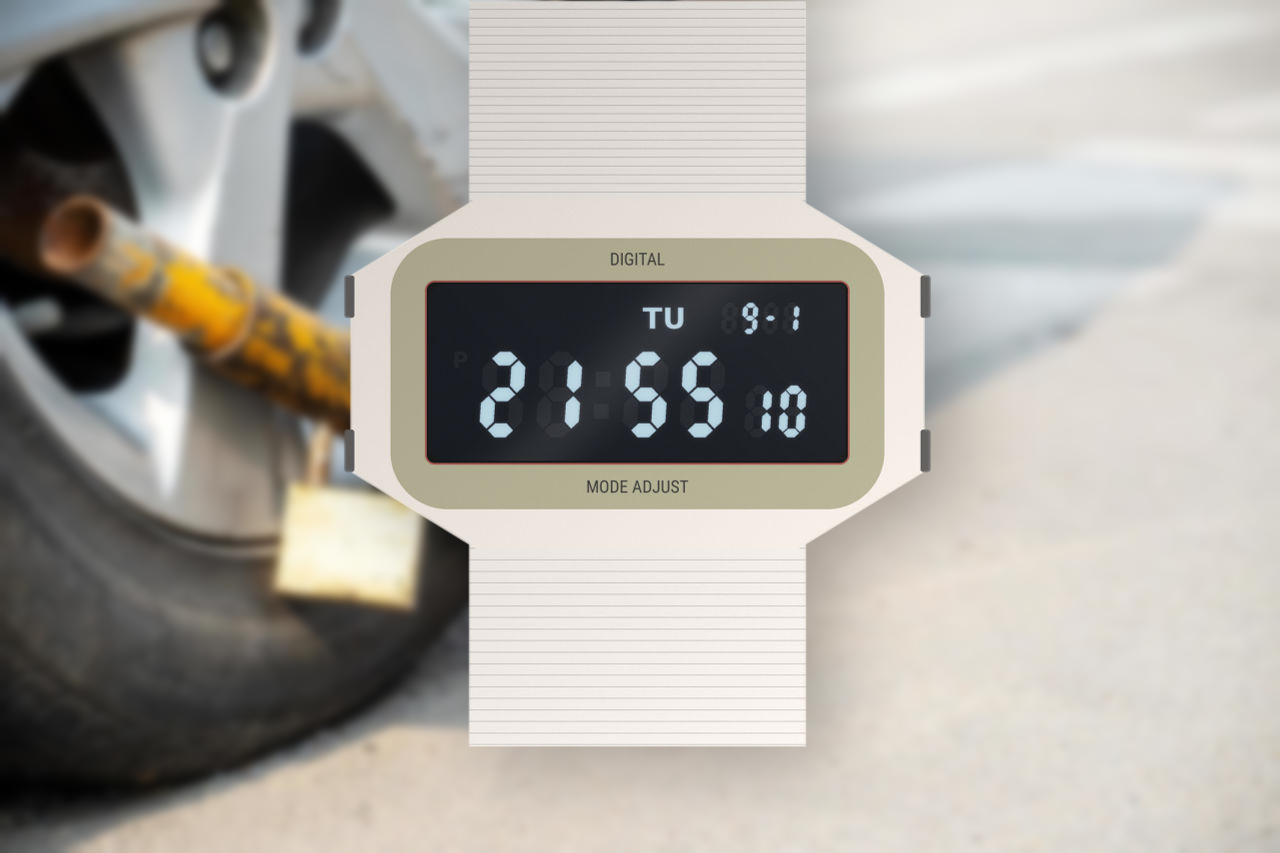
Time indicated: 21:55:10
